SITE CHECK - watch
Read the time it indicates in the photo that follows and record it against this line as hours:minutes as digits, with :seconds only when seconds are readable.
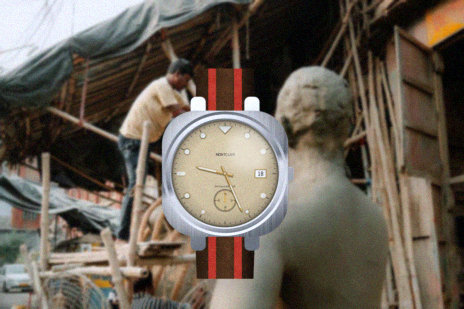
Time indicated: 9:26
